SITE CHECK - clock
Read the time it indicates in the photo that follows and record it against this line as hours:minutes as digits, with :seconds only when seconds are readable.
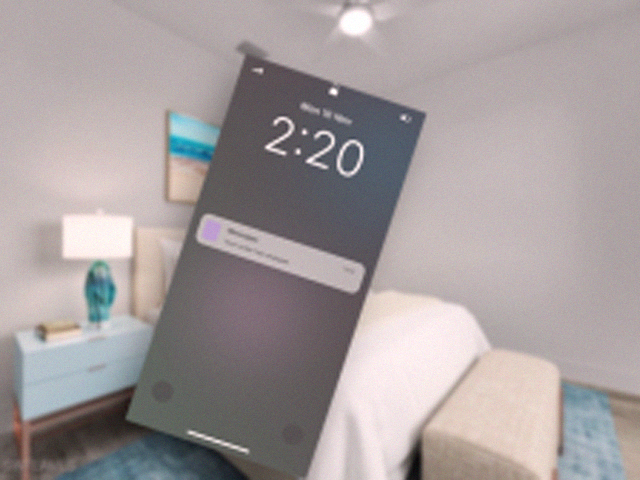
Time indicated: 2:20
